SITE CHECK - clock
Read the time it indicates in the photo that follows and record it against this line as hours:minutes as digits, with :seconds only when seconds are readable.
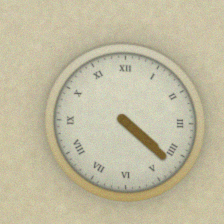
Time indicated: 4:22
